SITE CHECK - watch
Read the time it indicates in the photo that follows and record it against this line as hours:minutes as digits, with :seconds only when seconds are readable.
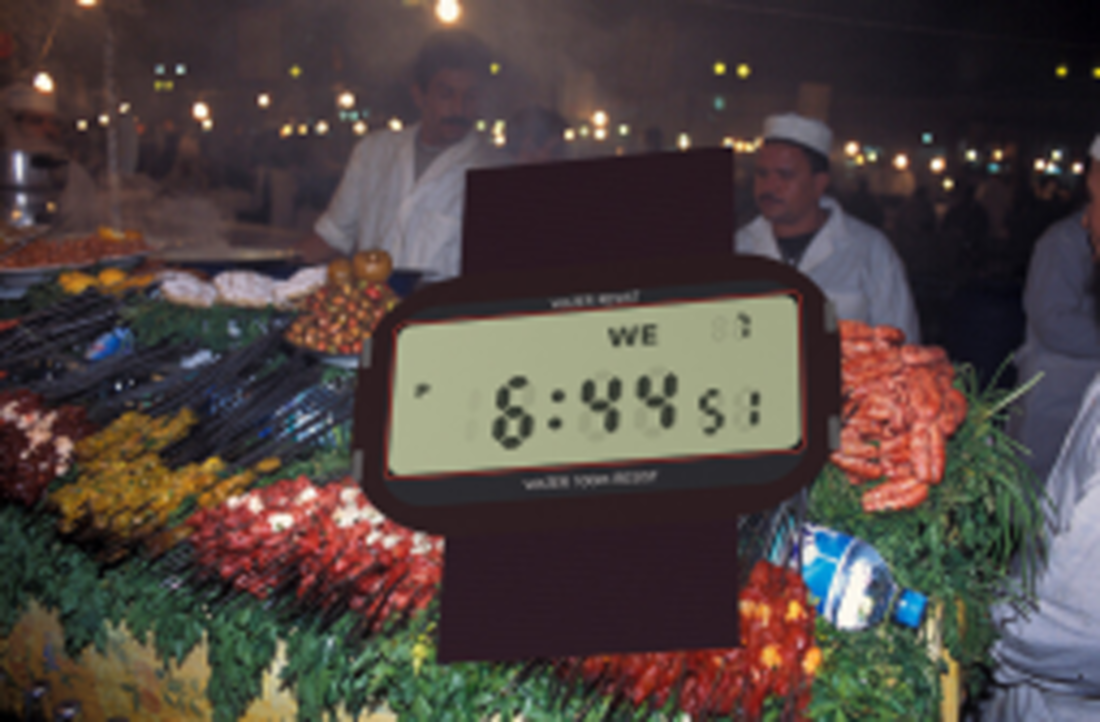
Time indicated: 6:44:51
